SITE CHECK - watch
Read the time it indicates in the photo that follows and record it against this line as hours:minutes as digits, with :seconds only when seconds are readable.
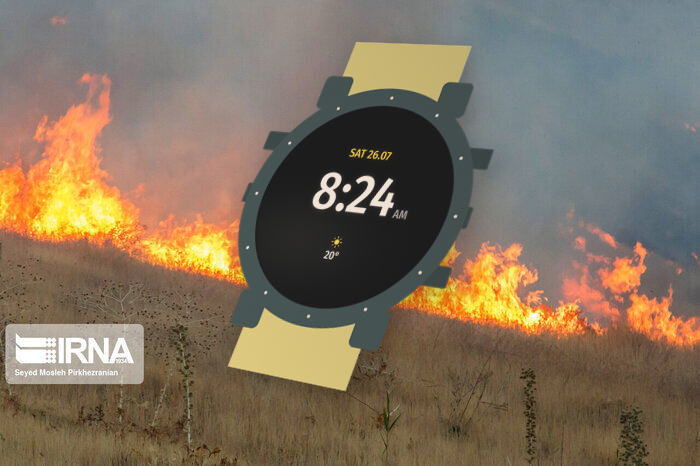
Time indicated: 8:24
